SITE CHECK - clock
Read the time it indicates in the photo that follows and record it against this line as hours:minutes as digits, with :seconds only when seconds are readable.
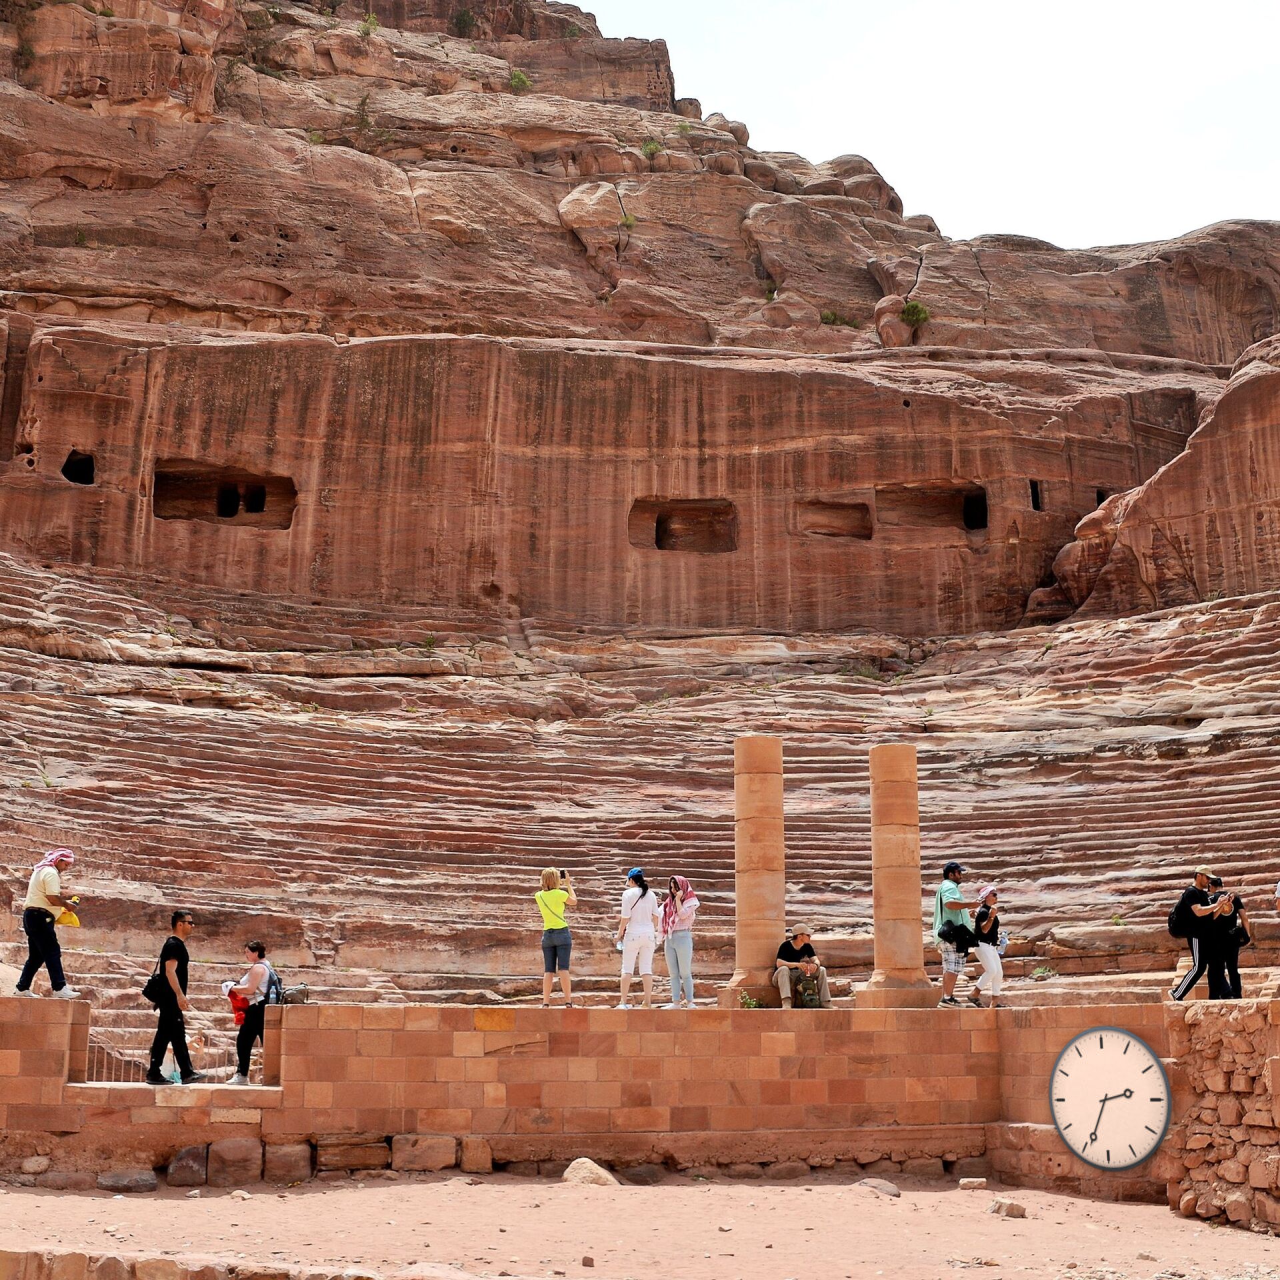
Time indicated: 2:34
